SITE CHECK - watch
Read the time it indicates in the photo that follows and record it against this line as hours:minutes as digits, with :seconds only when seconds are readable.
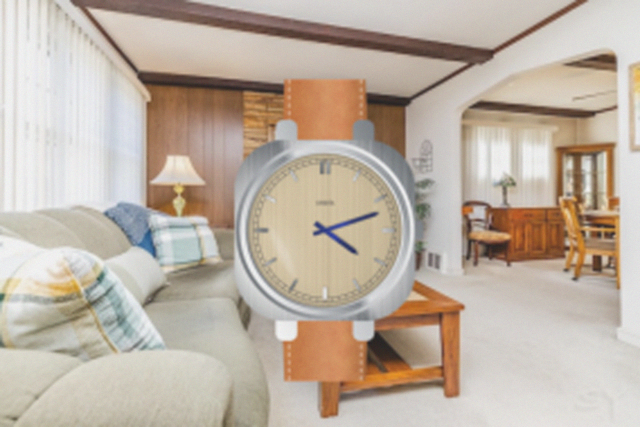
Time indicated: 4:12
